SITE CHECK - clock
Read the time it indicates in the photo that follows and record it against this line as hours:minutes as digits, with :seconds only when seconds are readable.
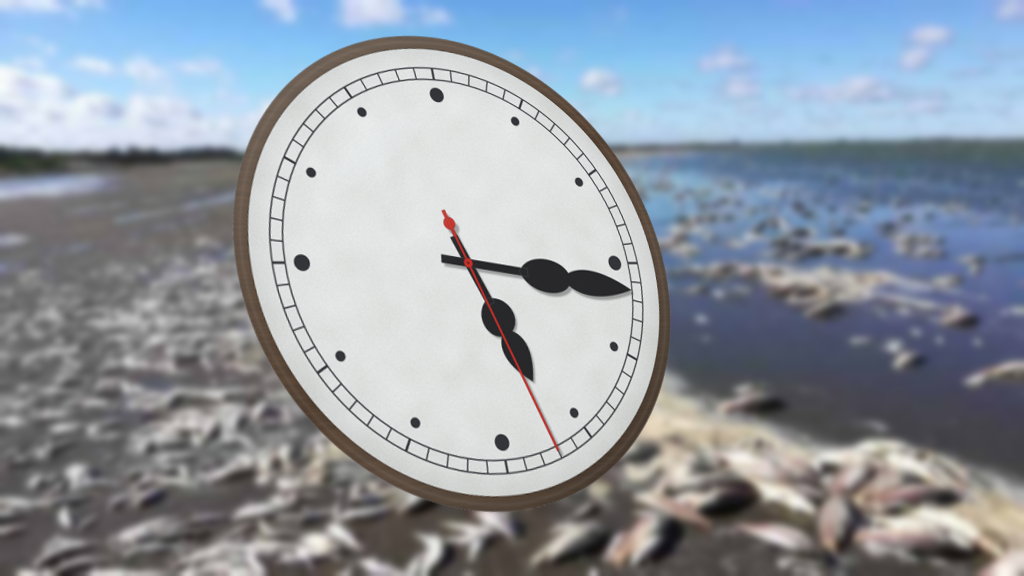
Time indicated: 5:16:27
